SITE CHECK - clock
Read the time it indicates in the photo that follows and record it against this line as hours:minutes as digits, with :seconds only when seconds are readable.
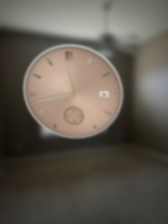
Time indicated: 11:43
